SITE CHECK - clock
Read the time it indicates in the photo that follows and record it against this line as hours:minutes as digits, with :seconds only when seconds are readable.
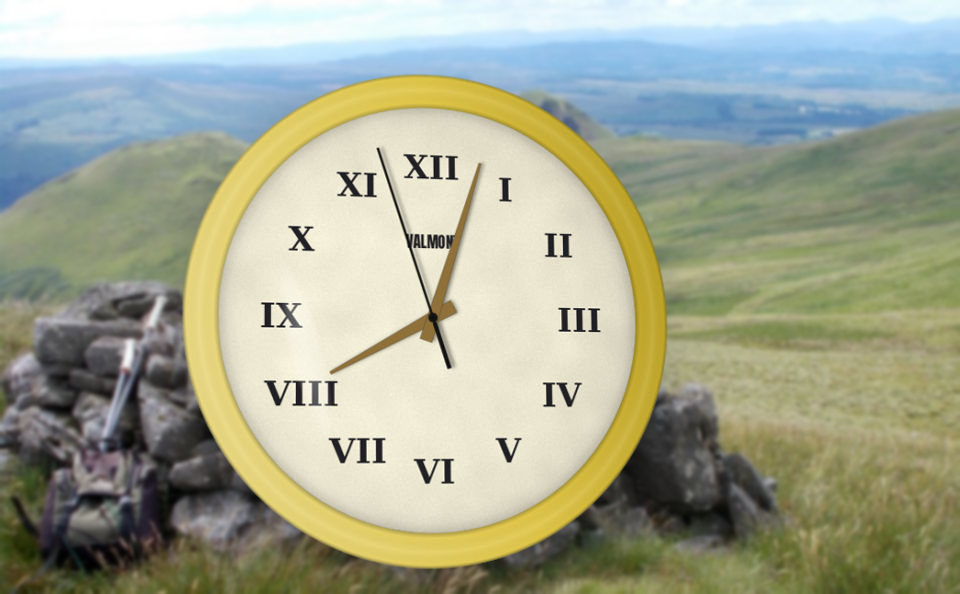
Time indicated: 8:02:57
